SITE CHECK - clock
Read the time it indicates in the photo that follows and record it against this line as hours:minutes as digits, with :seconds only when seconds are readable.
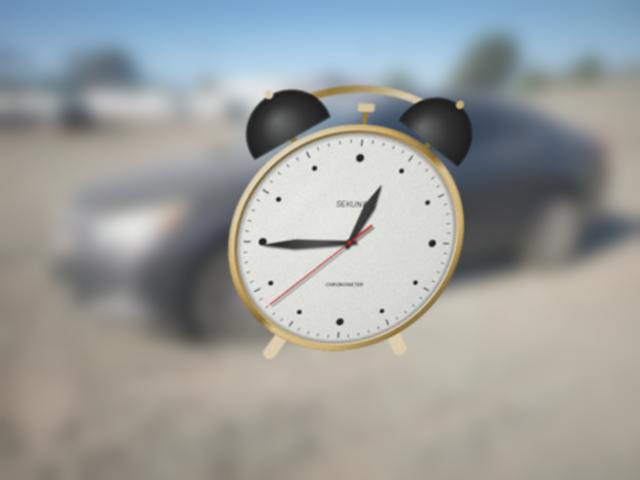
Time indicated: 12:44:38
